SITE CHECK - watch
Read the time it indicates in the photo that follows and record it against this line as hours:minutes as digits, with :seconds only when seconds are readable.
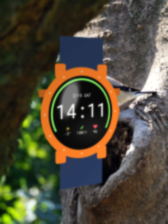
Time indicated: 14:11
